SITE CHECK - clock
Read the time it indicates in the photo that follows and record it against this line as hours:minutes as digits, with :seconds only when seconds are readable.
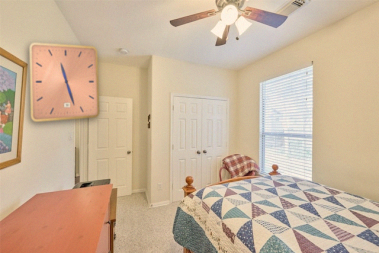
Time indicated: 11:27
